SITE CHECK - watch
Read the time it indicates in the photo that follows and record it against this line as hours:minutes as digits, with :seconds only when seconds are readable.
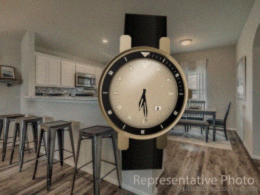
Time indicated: 6:29
